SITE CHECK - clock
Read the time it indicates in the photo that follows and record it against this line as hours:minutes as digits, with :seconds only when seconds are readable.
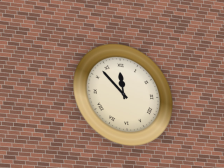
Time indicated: 11:53
